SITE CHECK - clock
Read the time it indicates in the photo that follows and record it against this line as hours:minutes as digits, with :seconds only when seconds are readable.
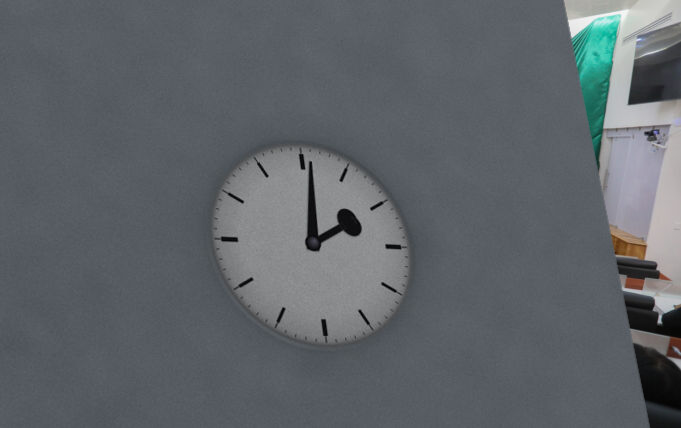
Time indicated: 2:01
